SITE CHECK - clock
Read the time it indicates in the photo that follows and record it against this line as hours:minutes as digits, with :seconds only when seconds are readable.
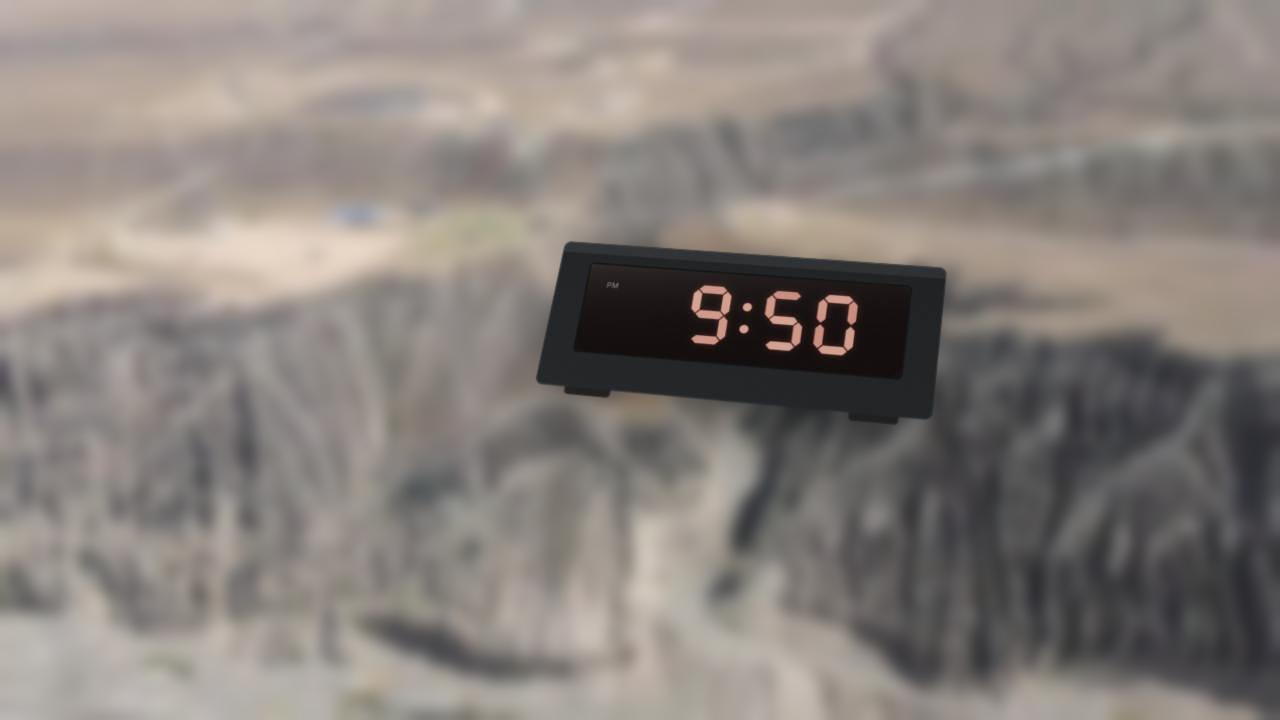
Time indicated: 9:50
